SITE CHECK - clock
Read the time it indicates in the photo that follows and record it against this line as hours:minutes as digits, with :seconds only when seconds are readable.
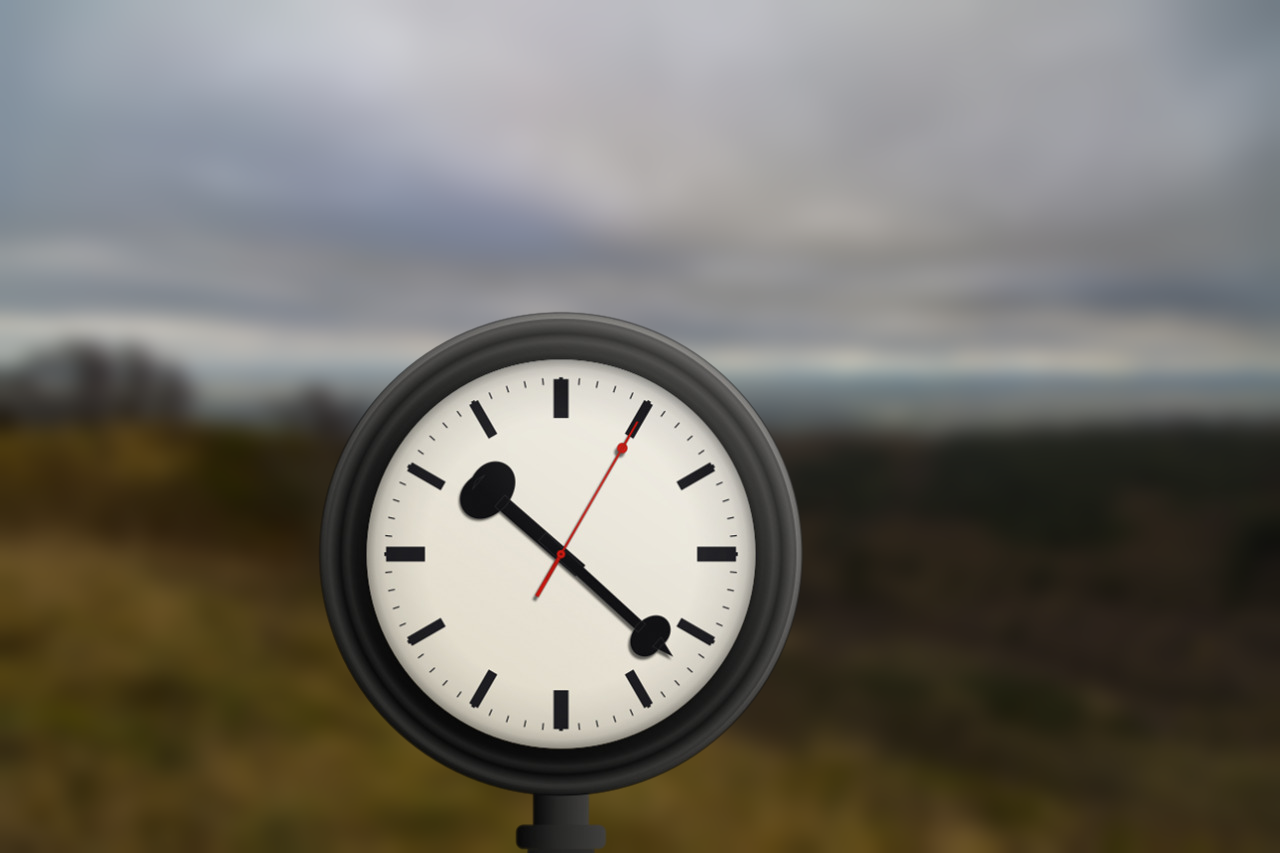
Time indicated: 10:22:05
